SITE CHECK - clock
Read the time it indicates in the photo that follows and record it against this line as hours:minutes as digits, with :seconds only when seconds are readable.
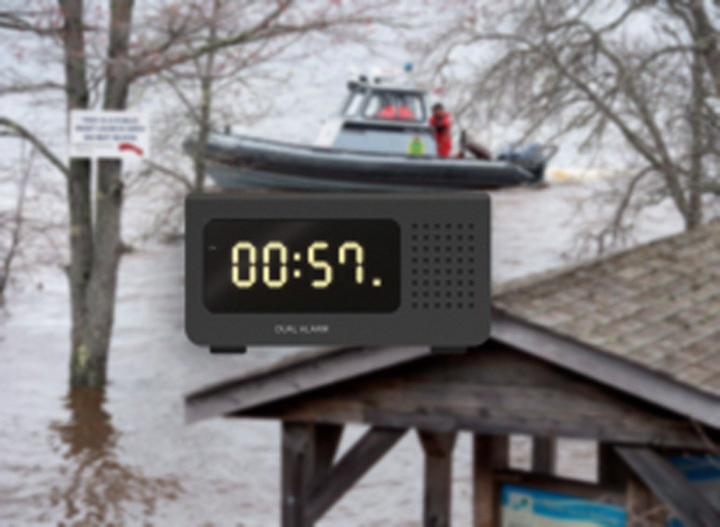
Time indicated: 0:57
